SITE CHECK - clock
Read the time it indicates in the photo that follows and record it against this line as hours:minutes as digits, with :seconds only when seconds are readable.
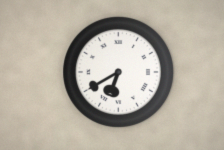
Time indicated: 6:40
